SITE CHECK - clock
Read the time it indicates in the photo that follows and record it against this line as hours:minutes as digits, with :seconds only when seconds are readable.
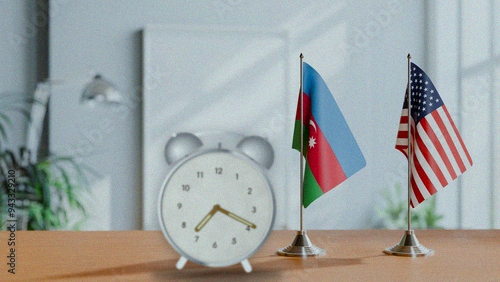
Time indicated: 7:19
